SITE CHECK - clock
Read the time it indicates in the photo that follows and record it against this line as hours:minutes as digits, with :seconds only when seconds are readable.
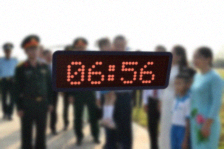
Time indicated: 6:56
